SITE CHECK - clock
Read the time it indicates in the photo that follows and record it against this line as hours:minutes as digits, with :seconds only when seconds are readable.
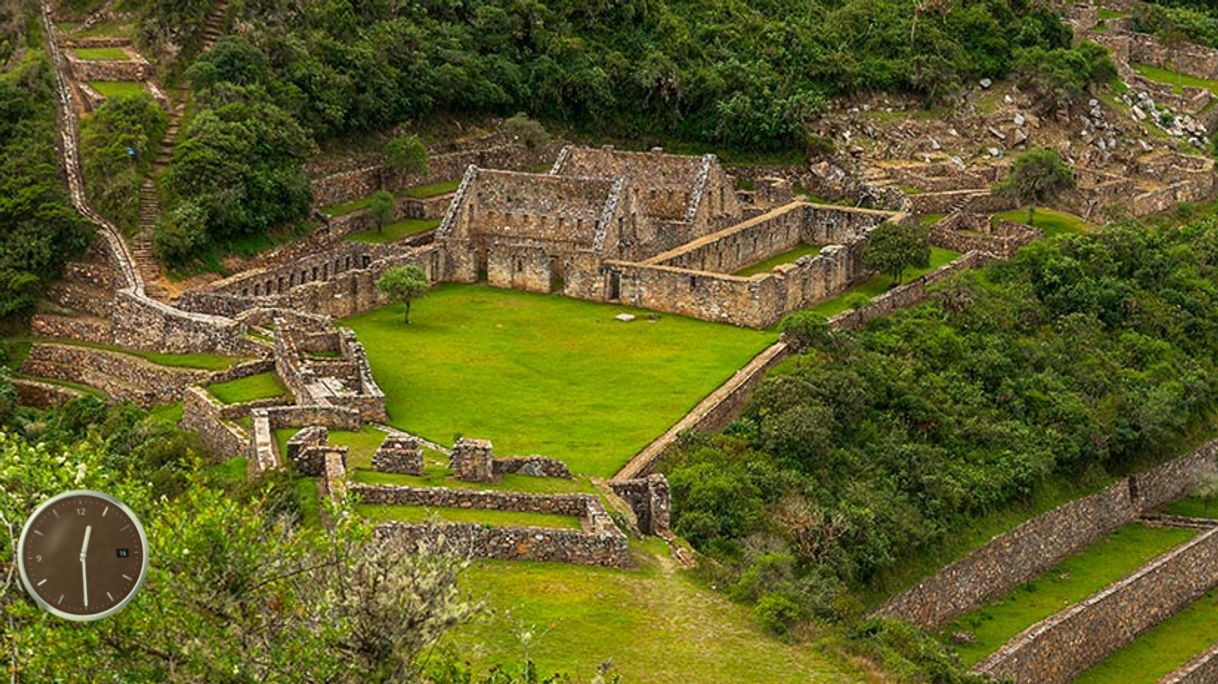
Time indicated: 12:30
